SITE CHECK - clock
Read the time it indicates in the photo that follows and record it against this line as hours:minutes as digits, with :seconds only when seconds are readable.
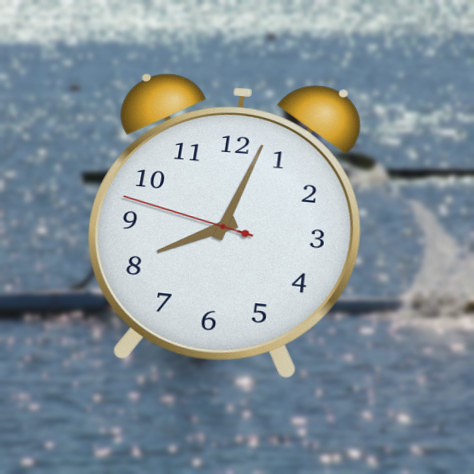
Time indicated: 8:02:47
